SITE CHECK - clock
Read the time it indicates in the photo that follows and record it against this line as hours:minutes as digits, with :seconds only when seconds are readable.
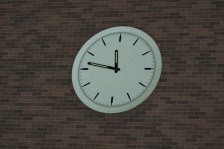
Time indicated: 11:47
